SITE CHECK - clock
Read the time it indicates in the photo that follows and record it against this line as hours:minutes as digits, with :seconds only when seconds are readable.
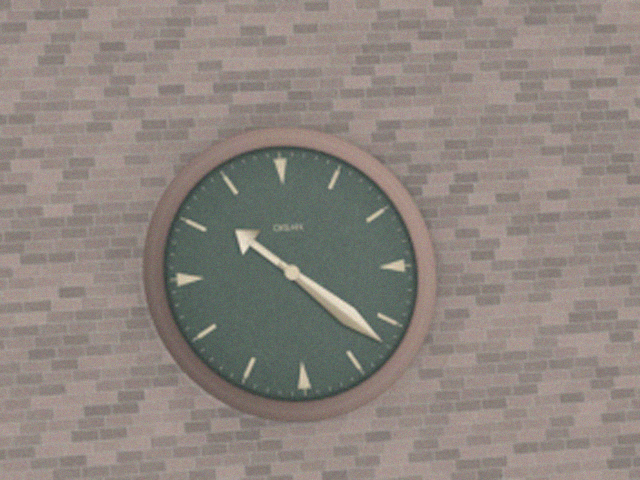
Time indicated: 10:22
